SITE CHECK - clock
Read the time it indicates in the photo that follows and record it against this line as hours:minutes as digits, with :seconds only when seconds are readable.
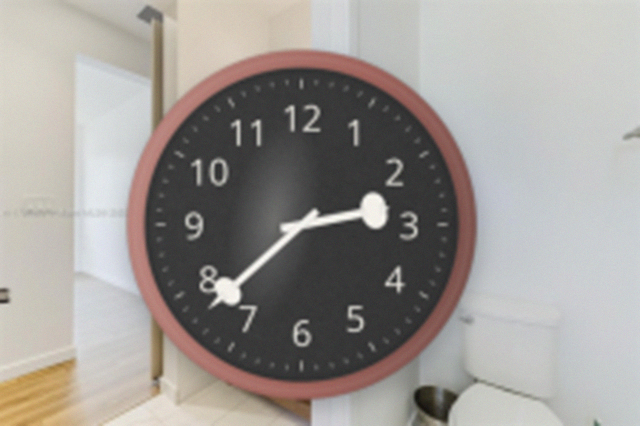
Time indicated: 2:38
